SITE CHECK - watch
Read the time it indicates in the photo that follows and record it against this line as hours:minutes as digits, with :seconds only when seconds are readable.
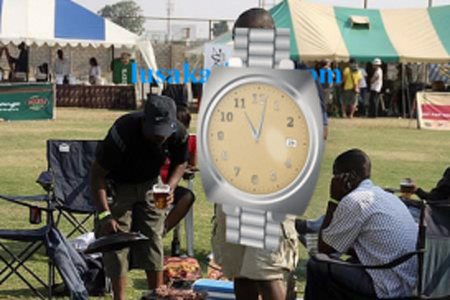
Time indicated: 11:02
